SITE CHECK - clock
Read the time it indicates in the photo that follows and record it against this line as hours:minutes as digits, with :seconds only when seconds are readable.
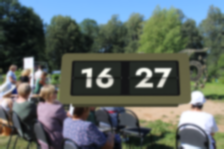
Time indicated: 16:27
